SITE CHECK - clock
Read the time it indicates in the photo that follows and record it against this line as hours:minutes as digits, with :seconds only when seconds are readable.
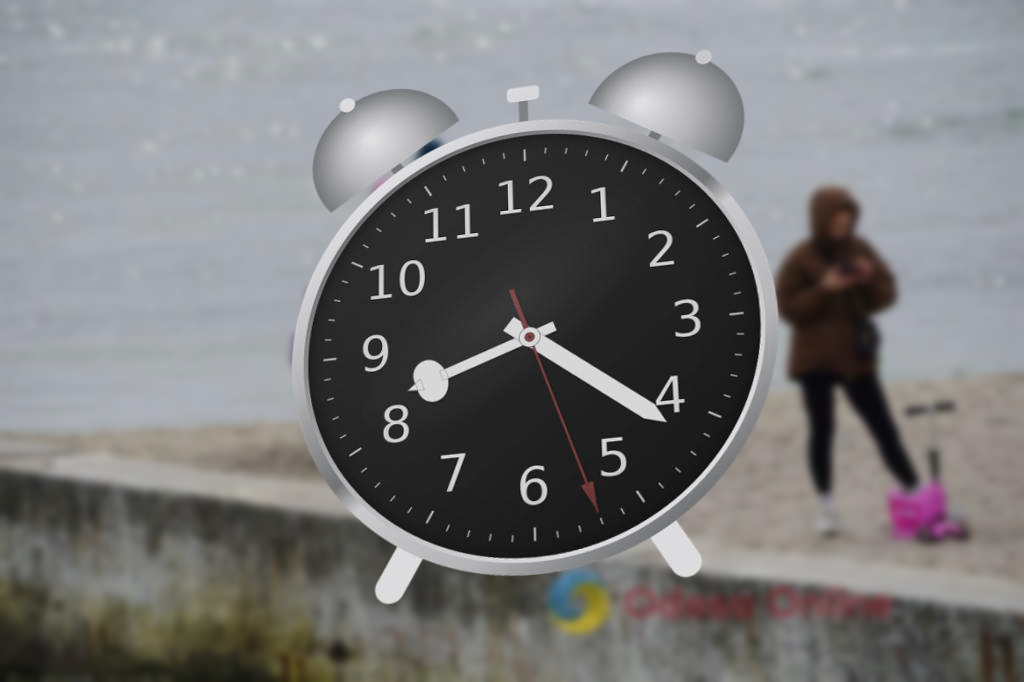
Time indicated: 8:21:27
